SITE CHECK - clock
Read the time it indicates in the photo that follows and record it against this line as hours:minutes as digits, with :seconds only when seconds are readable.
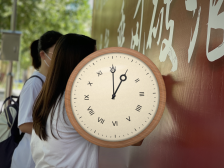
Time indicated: 1:00
